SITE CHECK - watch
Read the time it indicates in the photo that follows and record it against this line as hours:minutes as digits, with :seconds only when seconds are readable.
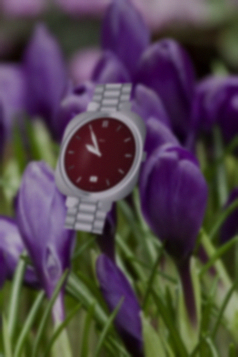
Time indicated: 9:55
